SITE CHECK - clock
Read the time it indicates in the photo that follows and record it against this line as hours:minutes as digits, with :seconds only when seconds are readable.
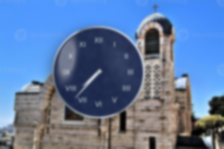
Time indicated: 7:37
